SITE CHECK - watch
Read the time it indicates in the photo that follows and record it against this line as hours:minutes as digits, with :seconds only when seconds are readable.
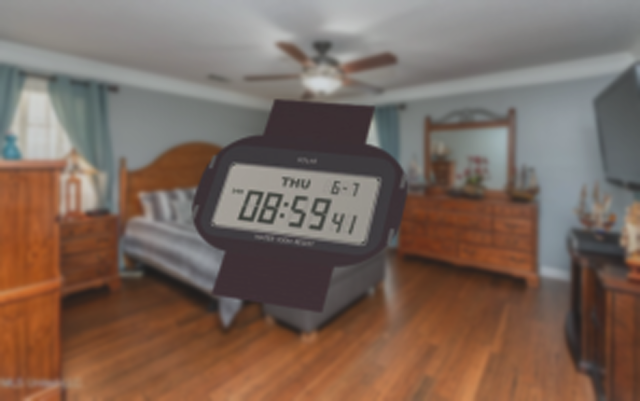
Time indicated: 8:59:41
